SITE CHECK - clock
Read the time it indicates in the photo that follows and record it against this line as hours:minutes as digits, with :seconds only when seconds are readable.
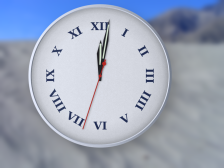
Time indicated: 12:01:33
